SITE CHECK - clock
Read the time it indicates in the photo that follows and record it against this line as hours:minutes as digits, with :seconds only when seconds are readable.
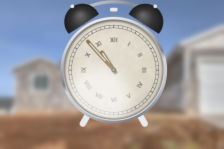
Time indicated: 10:53
